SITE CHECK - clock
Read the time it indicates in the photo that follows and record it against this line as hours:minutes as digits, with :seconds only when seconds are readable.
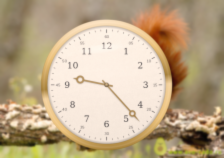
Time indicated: 9:23
